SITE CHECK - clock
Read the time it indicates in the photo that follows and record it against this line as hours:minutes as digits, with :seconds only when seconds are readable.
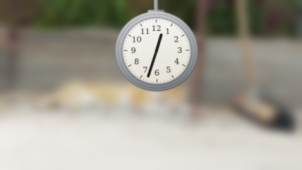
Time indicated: 12:33
